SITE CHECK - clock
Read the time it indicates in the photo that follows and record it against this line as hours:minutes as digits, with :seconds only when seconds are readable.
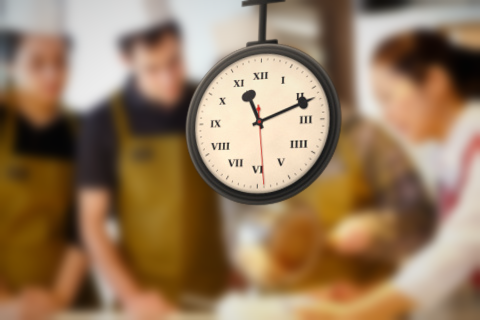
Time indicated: 11:11:29
